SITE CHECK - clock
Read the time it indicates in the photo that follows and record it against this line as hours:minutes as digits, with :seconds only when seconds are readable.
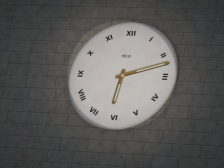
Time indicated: 6:12
